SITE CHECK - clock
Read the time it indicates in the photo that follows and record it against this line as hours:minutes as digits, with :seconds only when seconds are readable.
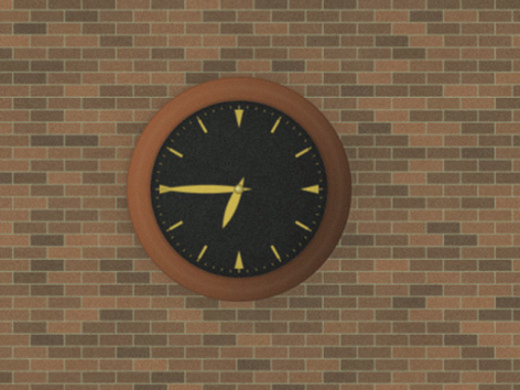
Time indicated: 6:45
